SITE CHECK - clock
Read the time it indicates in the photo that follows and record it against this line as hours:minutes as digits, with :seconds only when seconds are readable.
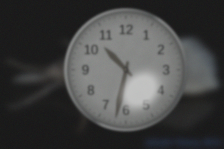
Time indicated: 10:32
